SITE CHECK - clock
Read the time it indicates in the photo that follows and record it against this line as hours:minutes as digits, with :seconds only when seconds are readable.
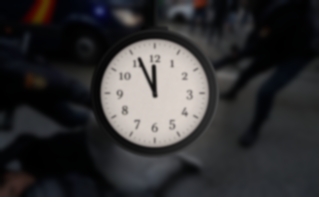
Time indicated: 11:56
